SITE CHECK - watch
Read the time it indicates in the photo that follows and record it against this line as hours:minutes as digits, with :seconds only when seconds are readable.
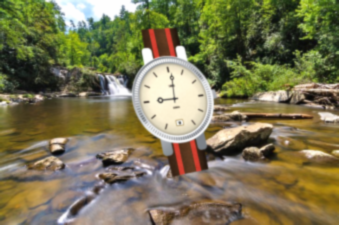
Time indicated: 9:01
